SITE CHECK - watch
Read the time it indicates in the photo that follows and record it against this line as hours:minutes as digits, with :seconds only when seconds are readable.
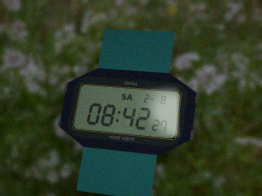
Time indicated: 8:42:27
